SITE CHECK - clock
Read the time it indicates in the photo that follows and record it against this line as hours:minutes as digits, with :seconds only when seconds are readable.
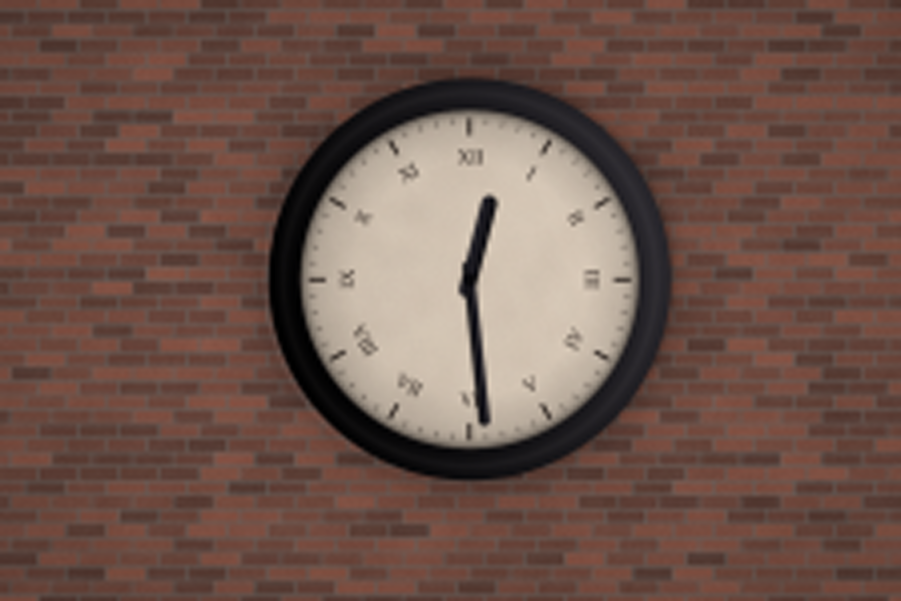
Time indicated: 12:29
